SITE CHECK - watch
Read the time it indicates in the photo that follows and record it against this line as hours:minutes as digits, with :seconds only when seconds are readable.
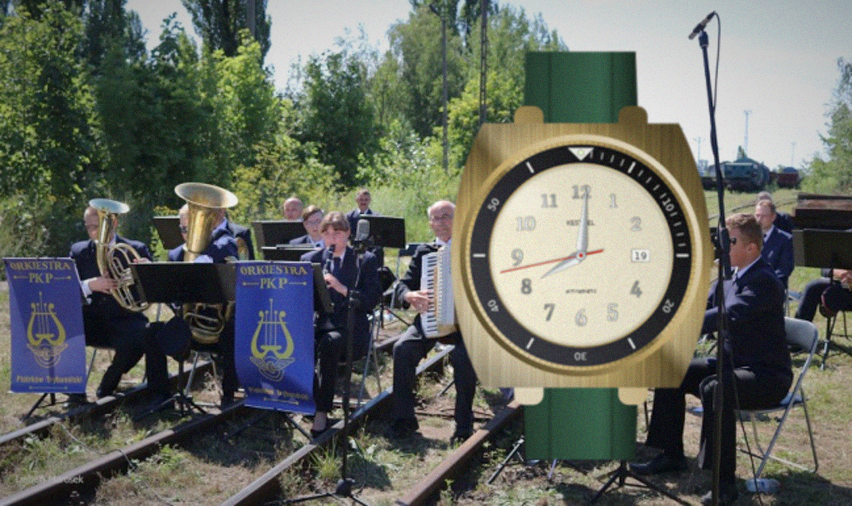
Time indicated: 8:00:43
